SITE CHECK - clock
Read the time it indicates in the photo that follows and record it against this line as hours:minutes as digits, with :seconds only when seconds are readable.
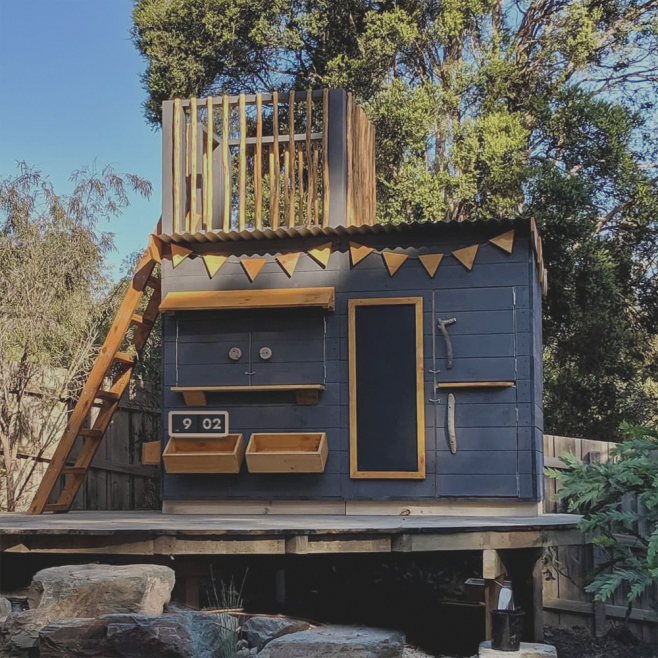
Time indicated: 9:02
